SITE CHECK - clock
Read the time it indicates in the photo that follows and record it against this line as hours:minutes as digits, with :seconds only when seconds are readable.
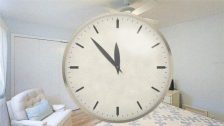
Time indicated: 11:53
